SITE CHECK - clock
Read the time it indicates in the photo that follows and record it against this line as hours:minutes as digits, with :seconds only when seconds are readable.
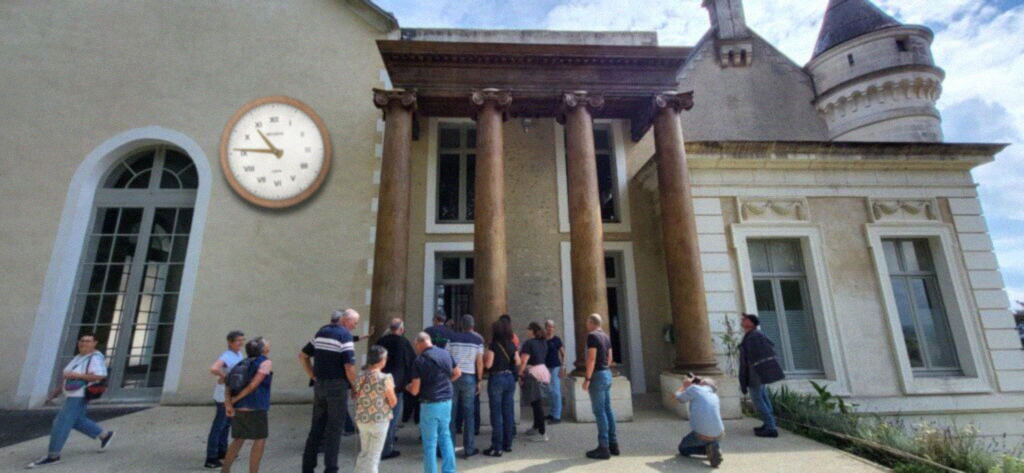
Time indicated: 10:46
